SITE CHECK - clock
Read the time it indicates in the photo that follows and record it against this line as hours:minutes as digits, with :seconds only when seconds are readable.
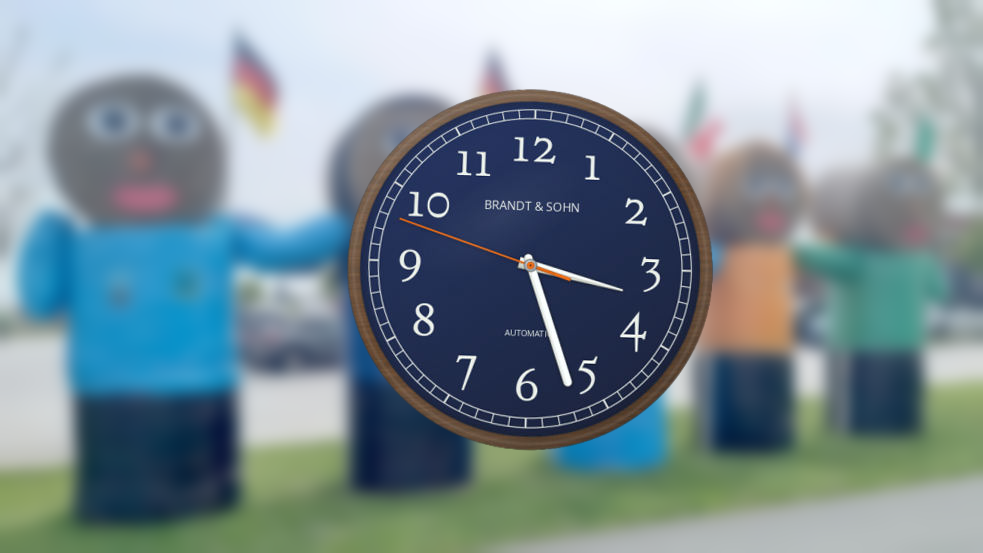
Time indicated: 3:26:48
